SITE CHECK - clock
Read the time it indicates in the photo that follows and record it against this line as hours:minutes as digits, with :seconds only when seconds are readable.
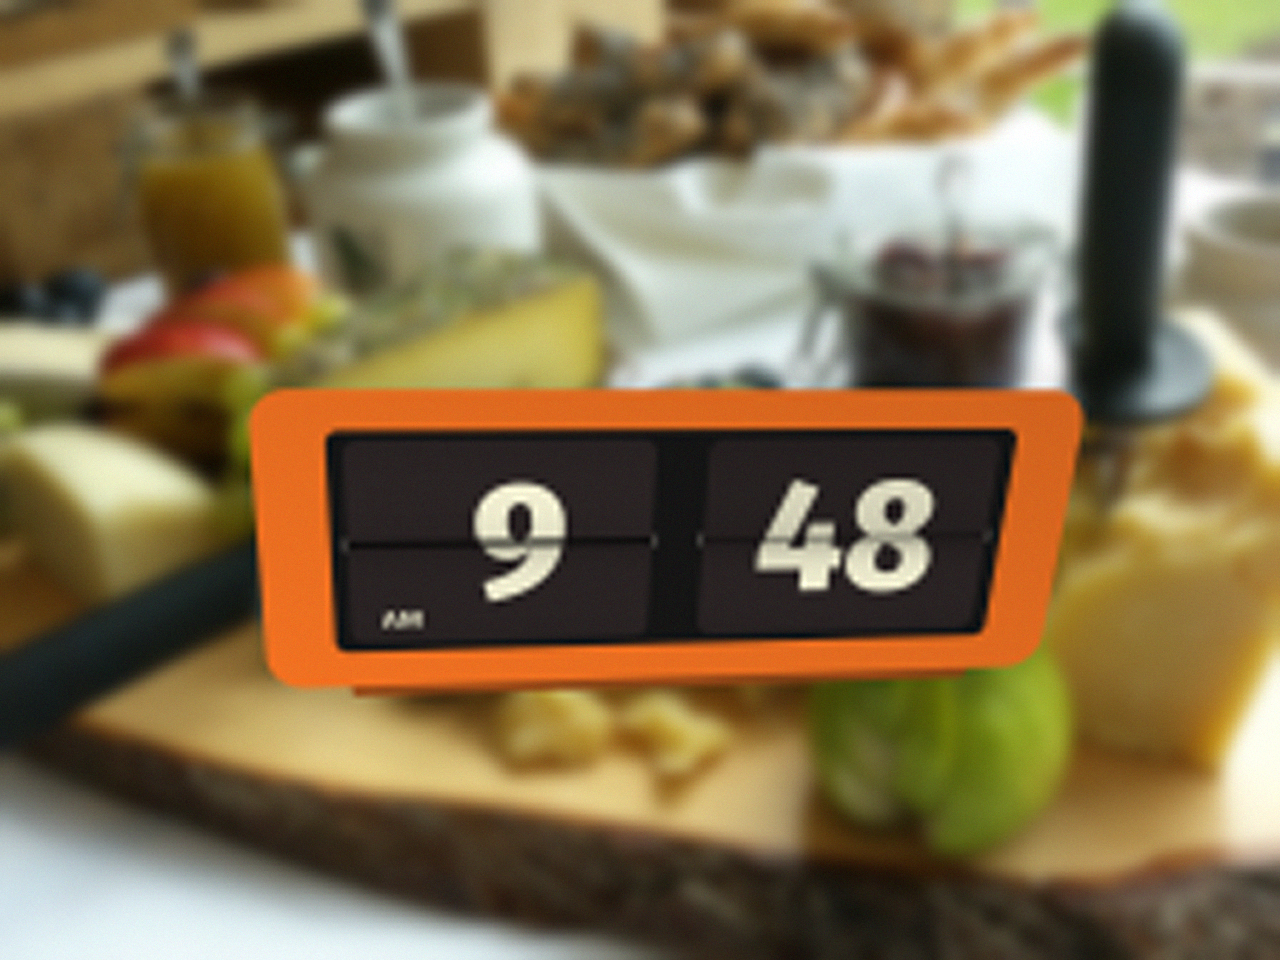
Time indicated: 9:48
